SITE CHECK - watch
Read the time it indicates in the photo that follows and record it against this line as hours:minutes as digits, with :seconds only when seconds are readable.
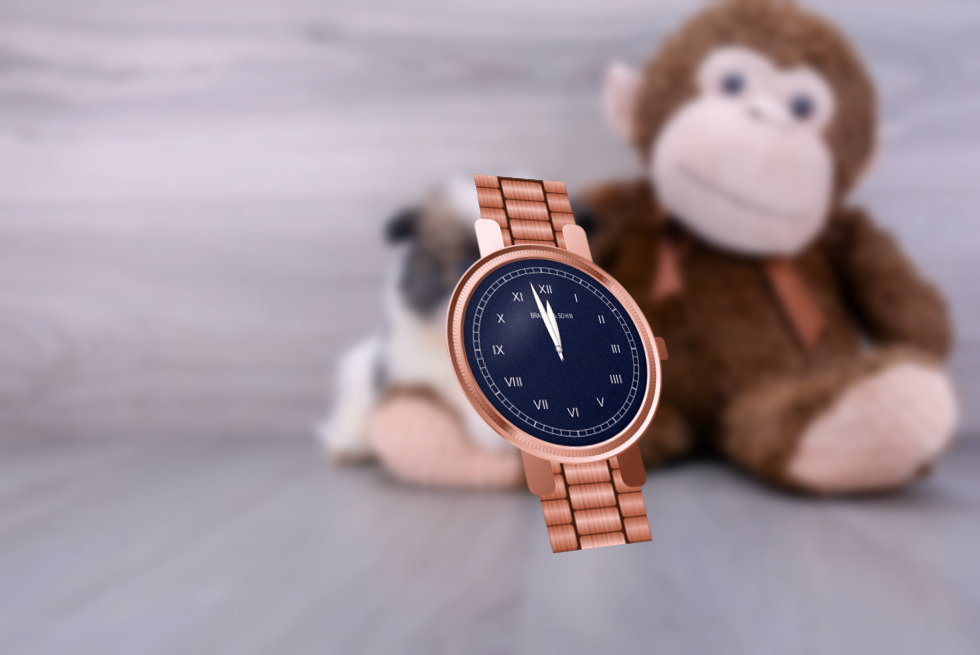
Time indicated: 11:58
